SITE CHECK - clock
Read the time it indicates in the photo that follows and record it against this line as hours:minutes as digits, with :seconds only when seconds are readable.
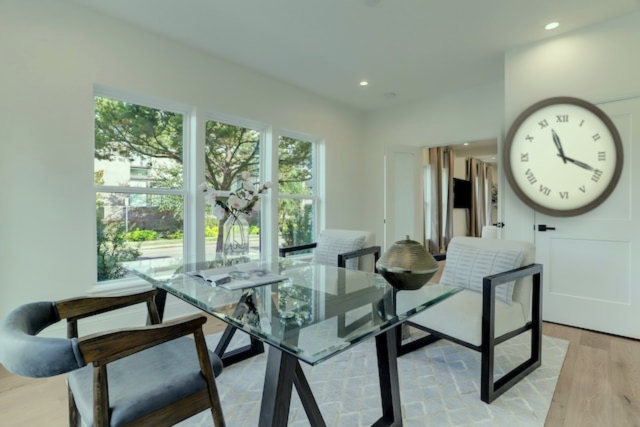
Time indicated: 11:19
